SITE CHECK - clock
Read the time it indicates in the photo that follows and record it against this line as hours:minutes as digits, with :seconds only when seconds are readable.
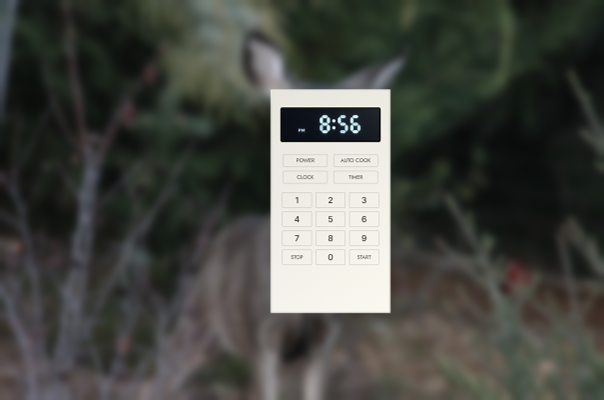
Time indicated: 8:56
